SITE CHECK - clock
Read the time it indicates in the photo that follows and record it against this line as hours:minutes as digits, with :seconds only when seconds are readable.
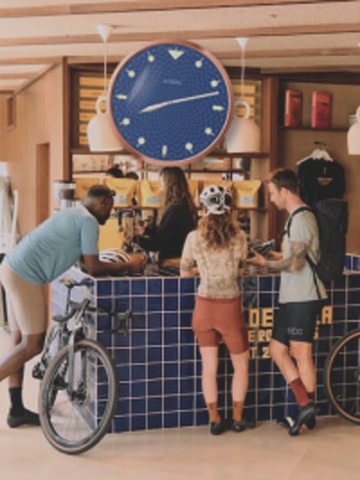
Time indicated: 8:12
